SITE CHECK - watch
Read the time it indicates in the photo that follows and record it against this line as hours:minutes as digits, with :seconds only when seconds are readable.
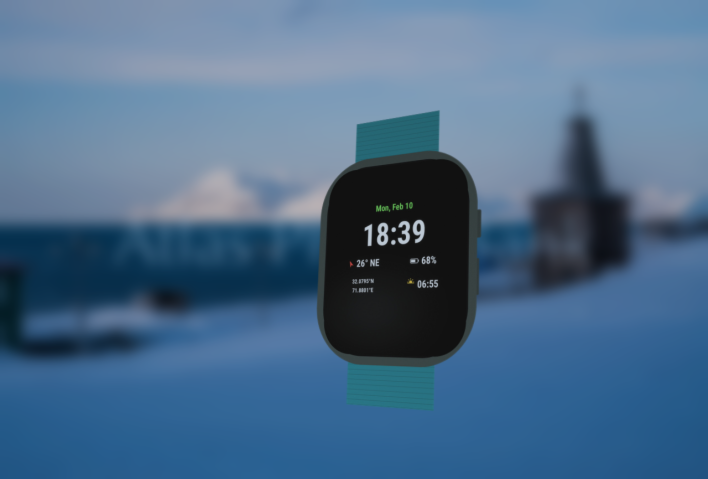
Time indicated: 18:39
